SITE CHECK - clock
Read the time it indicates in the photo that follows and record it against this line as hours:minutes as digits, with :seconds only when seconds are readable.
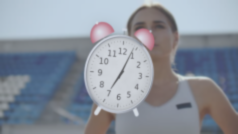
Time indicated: 7:04
